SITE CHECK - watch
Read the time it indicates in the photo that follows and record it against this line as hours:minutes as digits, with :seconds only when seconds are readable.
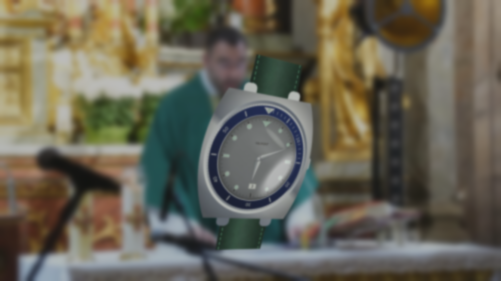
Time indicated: 6:11
